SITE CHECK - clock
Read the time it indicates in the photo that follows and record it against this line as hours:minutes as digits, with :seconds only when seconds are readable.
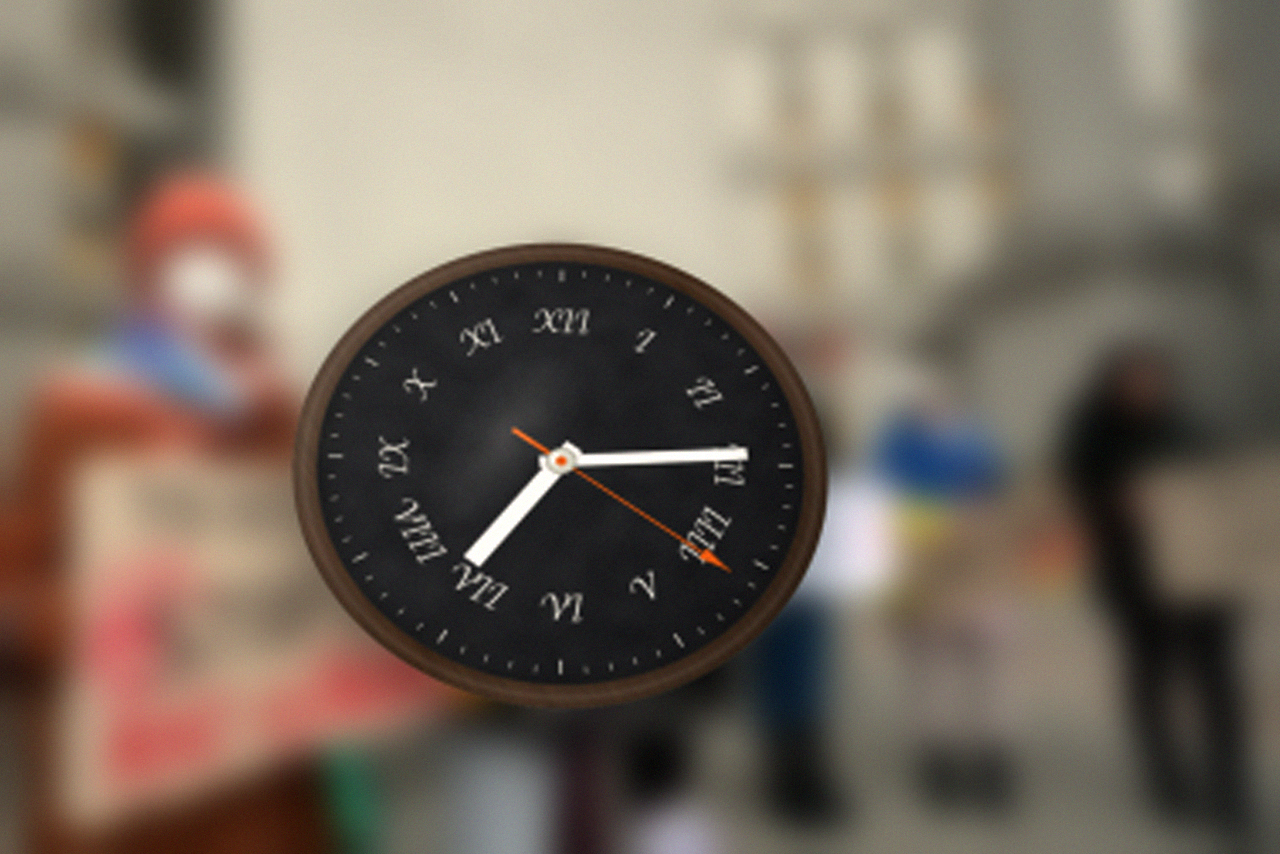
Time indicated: 7:14:21
